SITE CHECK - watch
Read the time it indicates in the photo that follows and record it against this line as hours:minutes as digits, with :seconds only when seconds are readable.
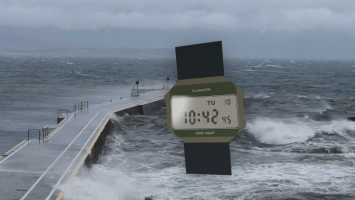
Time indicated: 10:42:45
